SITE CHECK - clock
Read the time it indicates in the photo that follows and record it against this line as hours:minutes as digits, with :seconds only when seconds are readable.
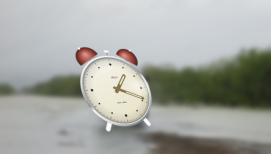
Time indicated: 1:19
